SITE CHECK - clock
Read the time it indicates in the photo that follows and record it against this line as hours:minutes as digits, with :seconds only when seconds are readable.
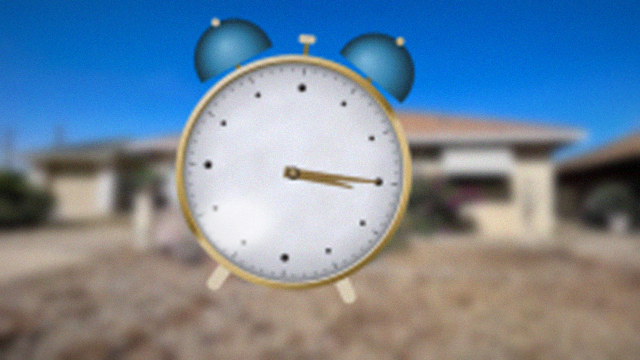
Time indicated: 3:15
